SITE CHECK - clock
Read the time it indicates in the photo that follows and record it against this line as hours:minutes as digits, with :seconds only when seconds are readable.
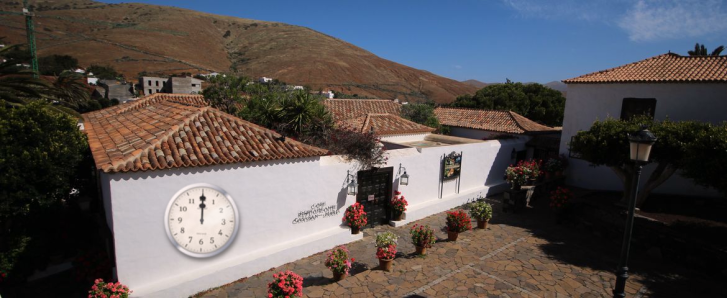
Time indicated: 12:00
